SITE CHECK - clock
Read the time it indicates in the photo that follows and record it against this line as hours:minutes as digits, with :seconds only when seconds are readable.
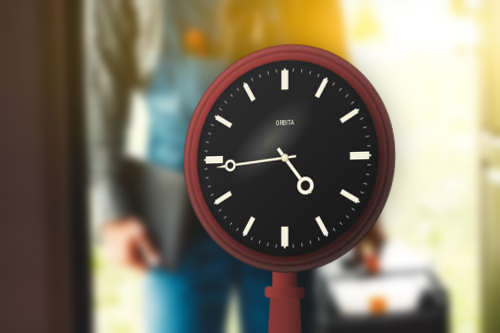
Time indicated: 4:44
